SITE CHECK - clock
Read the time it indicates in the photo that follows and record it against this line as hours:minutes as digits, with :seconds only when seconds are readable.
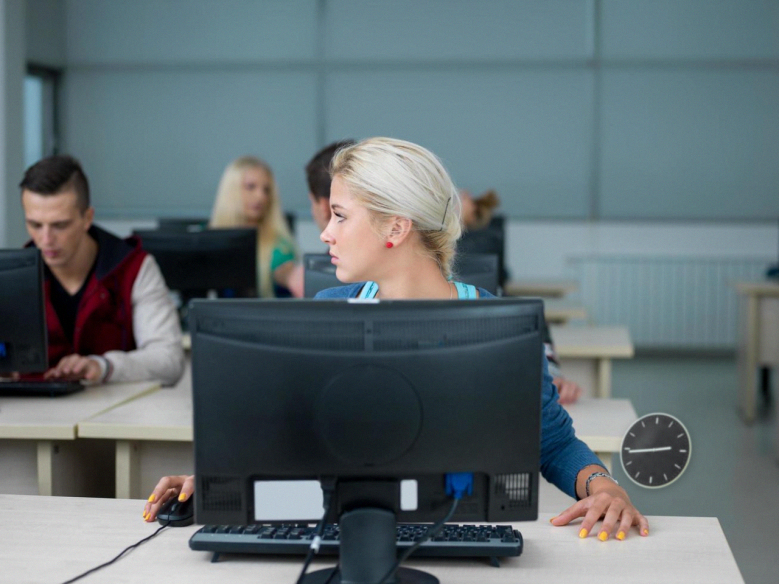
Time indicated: 2:44
